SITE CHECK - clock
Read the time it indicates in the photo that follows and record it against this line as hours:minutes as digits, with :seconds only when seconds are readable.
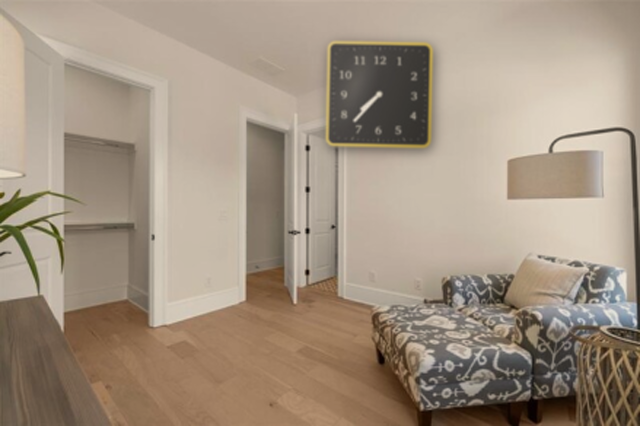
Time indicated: 7:37
